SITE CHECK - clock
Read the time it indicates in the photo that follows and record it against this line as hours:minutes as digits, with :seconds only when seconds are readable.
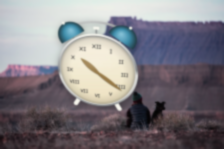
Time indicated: 10:21
